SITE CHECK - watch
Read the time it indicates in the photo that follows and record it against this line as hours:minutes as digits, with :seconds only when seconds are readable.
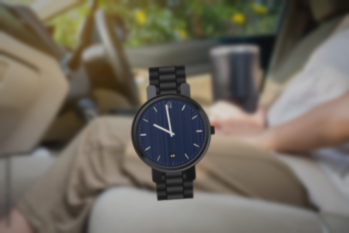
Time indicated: 9:59
